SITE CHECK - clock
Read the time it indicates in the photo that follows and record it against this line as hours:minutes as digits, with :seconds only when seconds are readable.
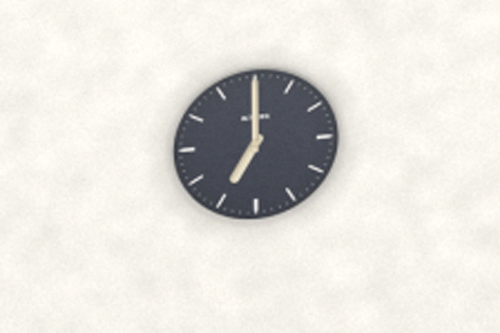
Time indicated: 7:00
